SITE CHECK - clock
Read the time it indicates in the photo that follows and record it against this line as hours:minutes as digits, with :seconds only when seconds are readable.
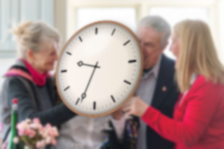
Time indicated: 9:34
